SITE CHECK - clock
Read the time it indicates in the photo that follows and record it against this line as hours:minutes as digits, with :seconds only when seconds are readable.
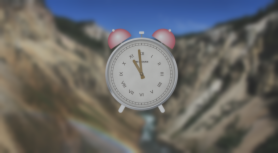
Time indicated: 10:59
